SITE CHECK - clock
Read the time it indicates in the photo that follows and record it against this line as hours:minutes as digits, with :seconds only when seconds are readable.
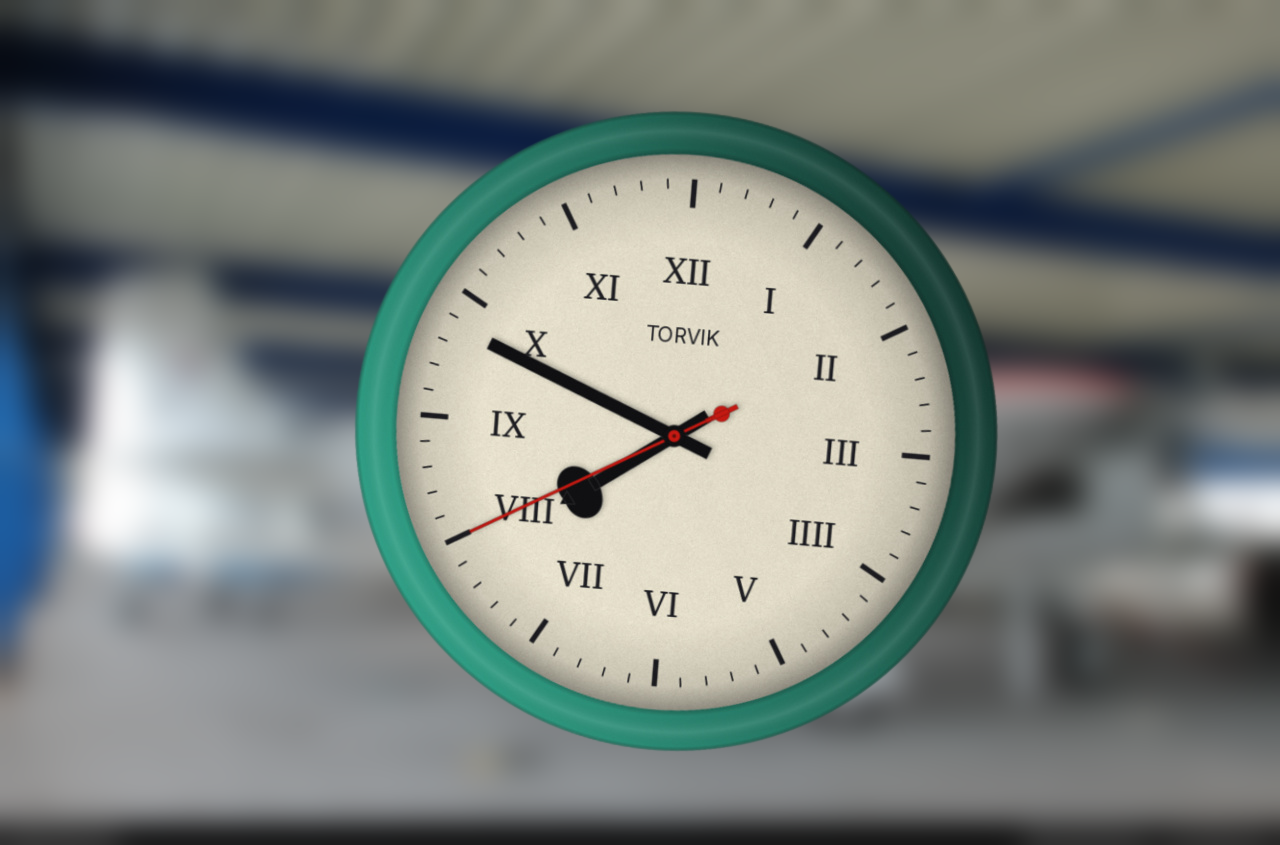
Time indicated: 7:48:40
